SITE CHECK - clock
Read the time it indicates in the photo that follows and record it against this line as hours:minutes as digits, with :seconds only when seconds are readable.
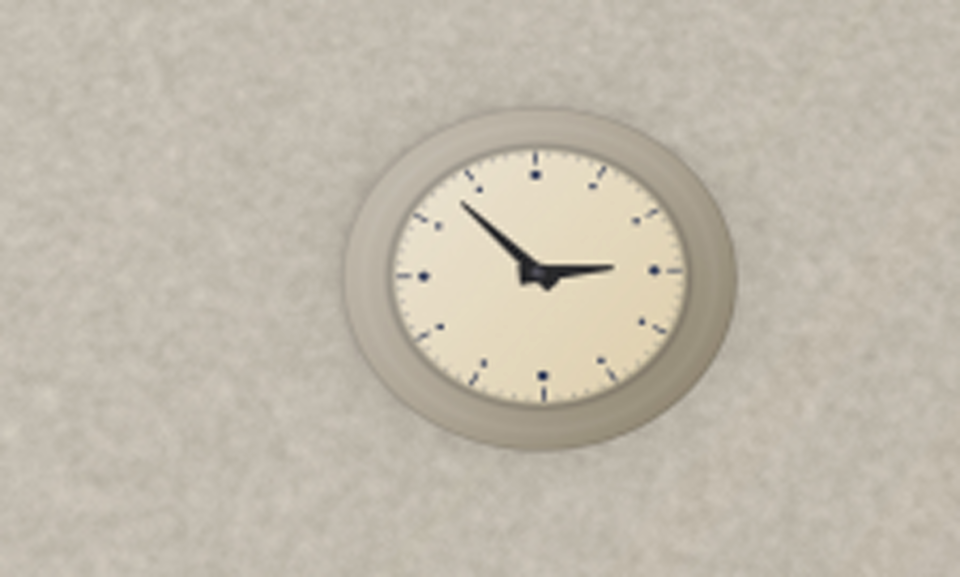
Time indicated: 2:53
